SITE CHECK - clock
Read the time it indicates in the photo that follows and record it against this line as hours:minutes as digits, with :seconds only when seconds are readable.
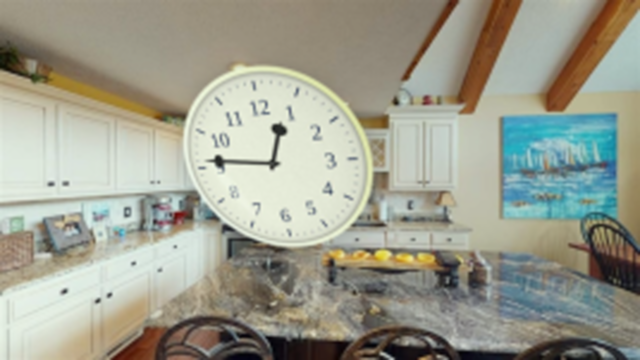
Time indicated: 12:46
